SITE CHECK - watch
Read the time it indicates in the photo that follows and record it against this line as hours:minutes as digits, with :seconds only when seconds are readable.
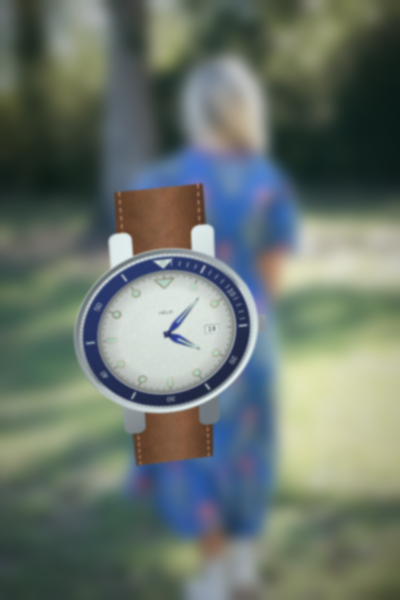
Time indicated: 4:07
